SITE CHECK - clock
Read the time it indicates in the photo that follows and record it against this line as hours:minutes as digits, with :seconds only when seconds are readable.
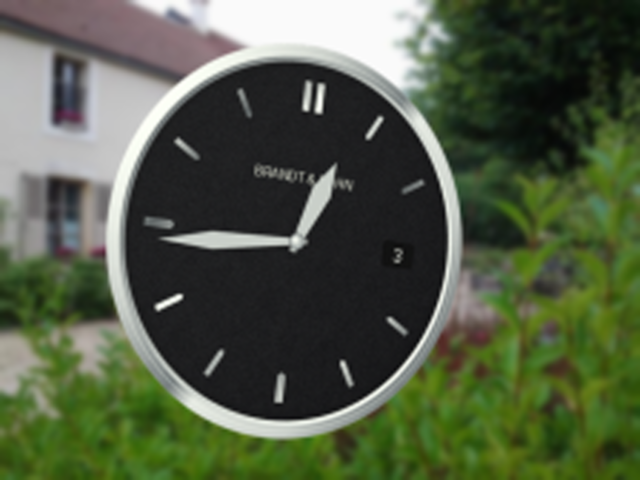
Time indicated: 12:44
